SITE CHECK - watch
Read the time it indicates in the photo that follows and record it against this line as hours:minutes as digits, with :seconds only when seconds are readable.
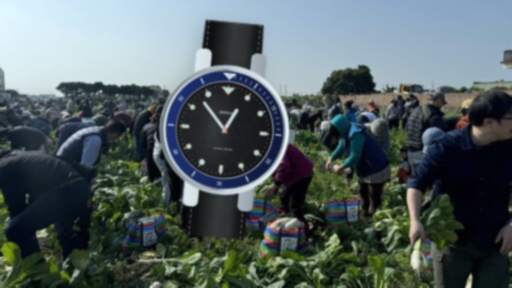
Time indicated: 12:53
